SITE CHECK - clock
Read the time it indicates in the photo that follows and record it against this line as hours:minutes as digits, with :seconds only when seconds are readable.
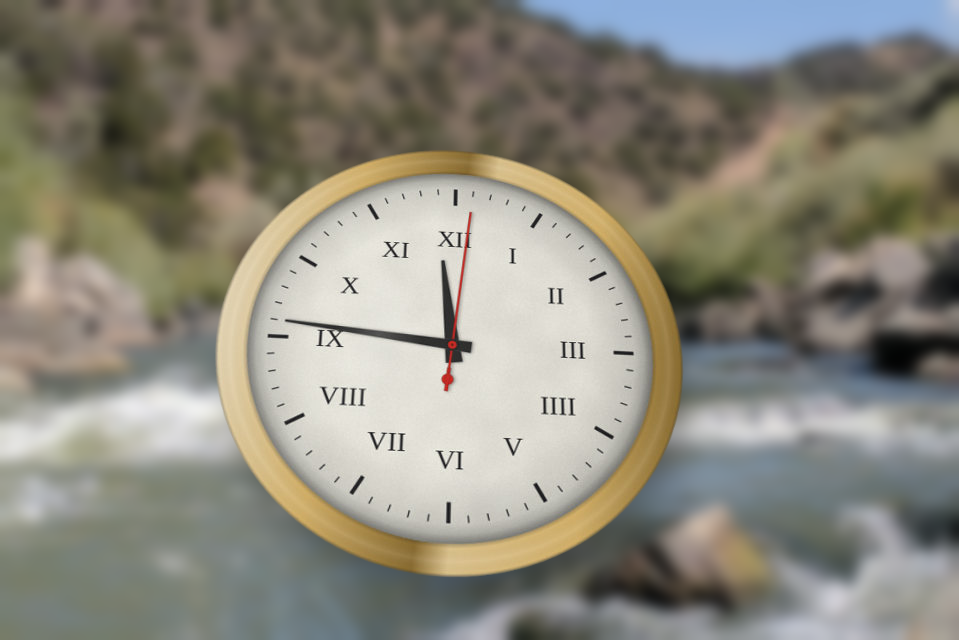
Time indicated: 11:46:01
